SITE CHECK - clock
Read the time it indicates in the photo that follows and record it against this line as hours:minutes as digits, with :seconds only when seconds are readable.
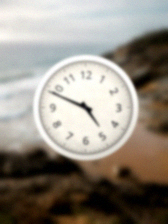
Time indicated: 4:49
